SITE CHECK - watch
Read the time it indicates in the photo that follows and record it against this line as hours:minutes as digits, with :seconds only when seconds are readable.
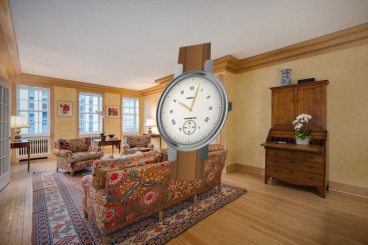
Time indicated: 10:03
